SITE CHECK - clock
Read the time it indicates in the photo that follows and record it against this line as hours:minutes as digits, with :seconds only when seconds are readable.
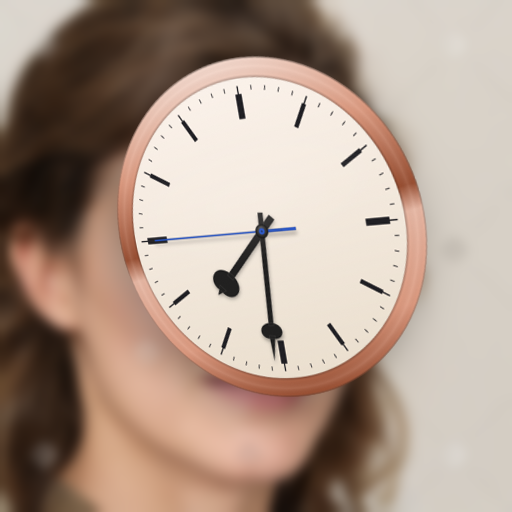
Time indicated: 7:30:45
